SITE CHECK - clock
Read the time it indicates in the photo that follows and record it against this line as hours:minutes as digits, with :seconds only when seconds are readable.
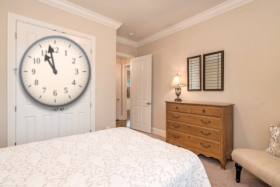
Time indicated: 10:58
